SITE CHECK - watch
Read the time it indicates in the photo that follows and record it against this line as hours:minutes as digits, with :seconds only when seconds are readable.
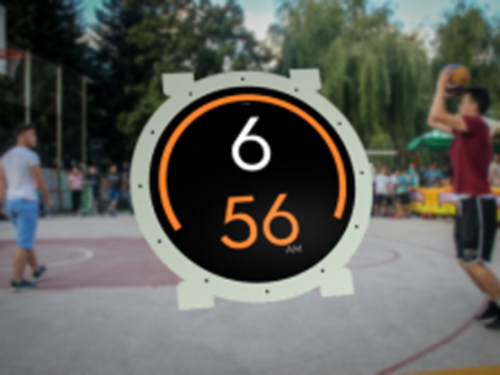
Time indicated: 6:56
